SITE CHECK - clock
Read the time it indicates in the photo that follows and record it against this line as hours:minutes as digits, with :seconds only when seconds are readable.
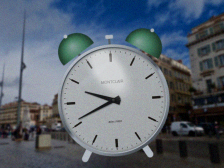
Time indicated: 9:41
